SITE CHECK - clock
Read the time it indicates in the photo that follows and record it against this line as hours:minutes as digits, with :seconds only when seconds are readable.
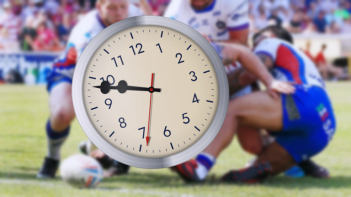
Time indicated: 9:48:34
